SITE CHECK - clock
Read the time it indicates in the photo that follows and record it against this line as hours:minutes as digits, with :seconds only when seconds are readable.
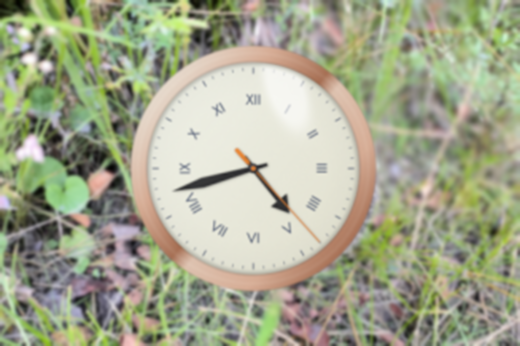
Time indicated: 4:42:23
